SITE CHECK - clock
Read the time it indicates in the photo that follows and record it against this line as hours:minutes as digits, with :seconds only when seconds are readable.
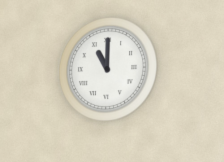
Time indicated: 11:00
